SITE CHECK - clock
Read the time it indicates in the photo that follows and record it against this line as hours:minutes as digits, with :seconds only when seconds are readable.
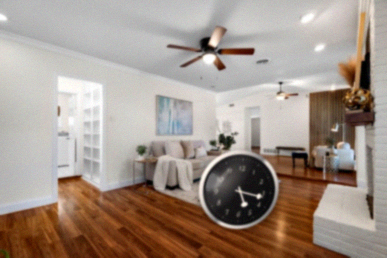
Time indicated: 5:17
